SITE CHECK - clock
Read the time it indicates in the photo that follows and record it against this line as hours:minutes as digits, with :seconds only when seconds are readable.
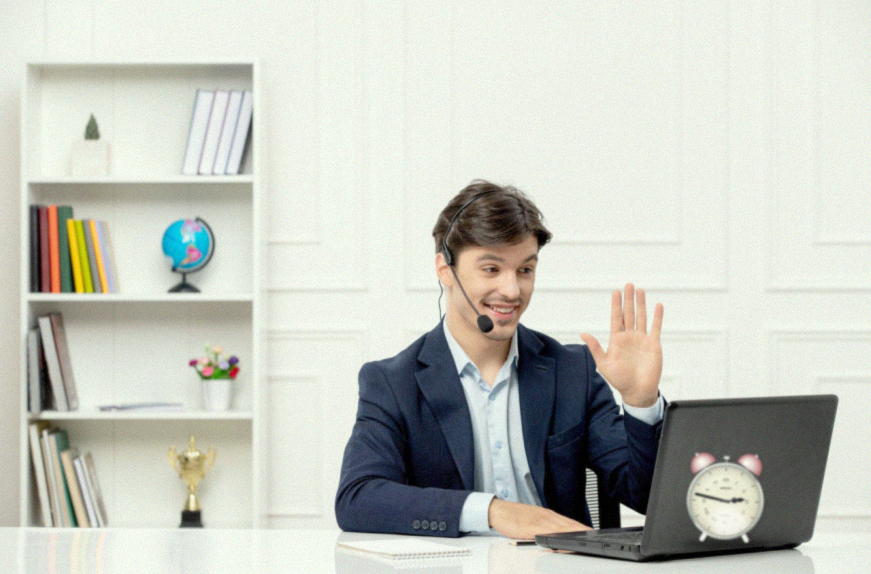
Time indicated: 2:47
